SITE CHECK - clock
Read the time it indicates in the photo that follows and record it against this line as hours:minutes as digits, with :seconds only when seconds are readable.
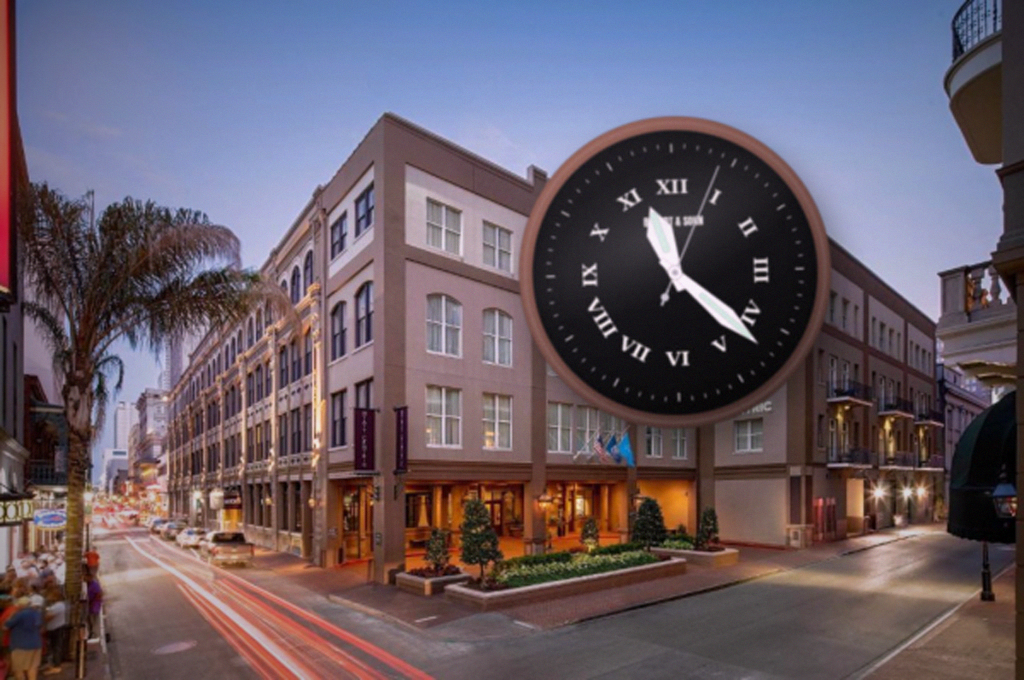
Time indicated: 11:22:04
